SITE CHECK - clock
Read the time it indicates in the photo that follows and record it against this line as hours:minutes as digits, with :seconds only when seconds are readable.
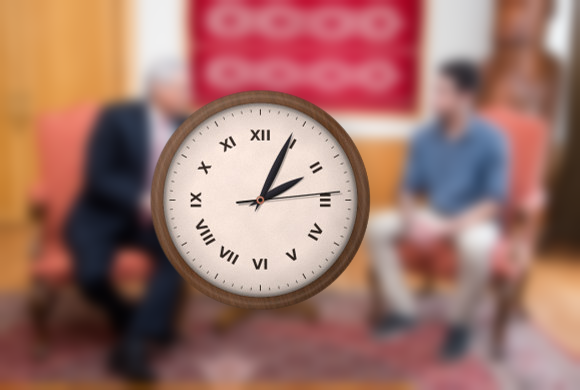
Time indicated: 2:04:14
